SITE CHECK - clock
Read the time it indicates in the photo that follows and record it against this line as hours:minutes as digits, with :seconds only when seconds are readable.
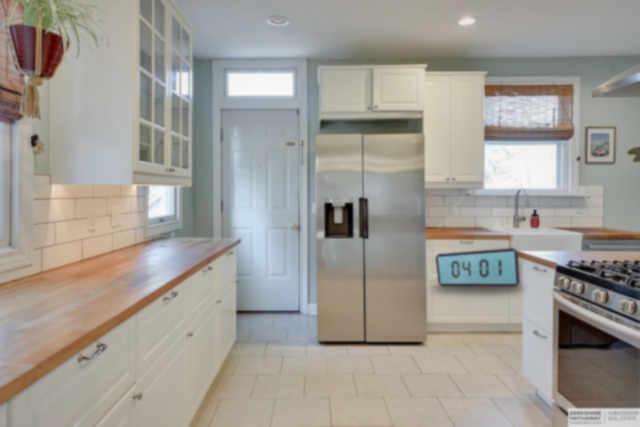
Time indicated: 4:01
